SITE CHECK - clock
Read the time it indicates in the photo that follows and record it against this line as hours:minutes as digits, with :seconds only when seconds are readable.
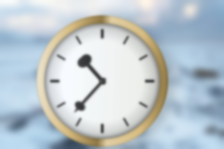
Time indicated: 10:37
